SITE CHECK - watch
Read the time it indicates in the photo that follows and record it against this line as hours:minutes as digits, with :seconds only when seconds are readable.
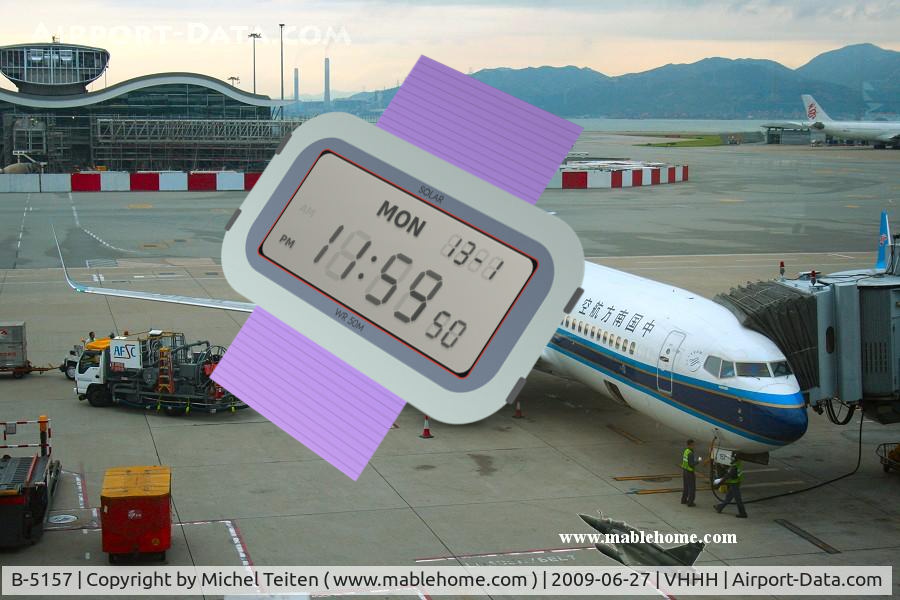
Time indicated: 11:59:50
